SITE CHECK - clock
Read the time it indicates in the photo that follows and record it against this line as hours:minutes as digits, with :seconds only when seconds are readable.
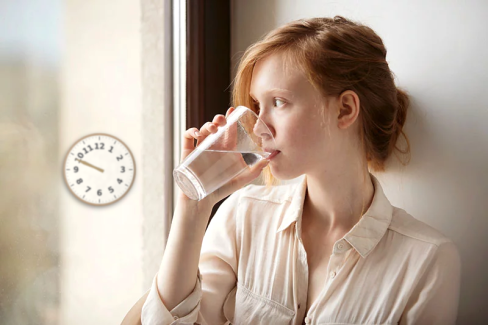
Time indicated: 9:49
